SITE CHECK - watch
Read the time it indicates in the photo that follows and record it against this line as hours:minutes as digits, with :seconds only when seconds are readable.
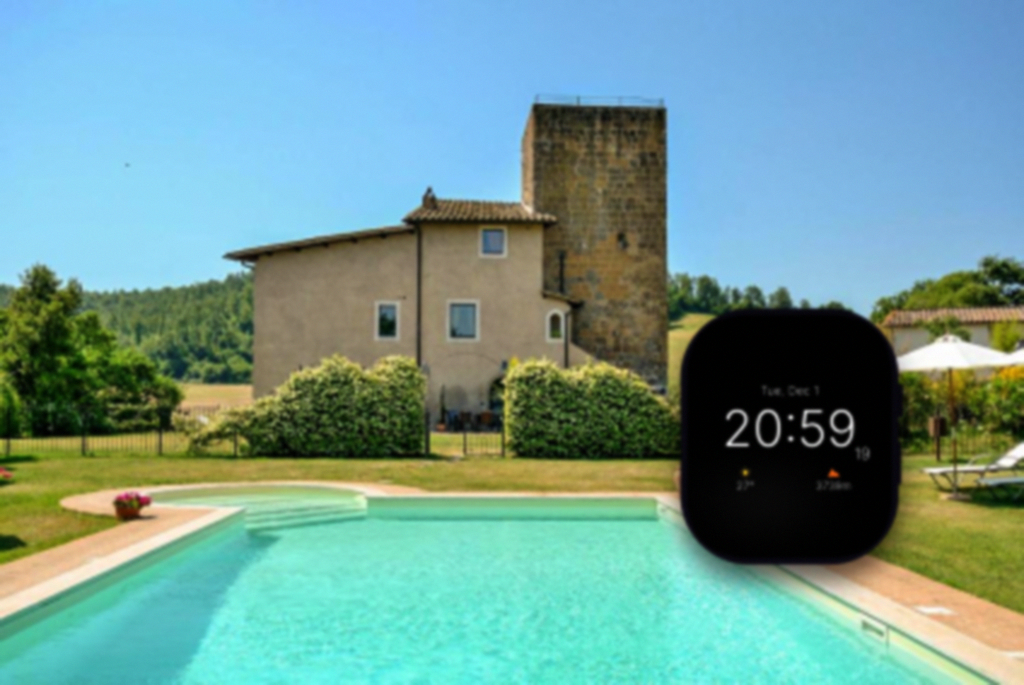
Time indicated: 20:59
